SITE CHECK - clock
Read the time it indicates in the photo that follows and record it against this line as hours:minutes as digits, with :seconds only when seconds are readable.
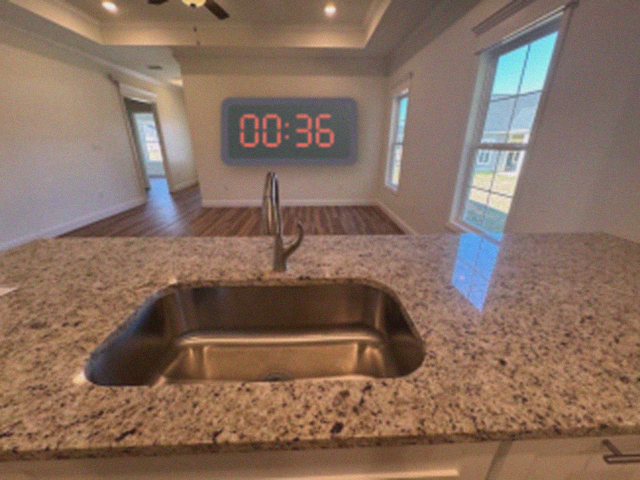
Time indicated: 0:36
